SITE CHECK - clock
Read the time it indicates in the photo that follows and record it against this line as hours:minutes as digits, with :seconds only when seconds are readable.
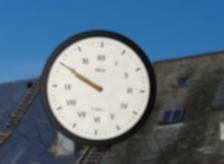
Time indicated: 9:50
